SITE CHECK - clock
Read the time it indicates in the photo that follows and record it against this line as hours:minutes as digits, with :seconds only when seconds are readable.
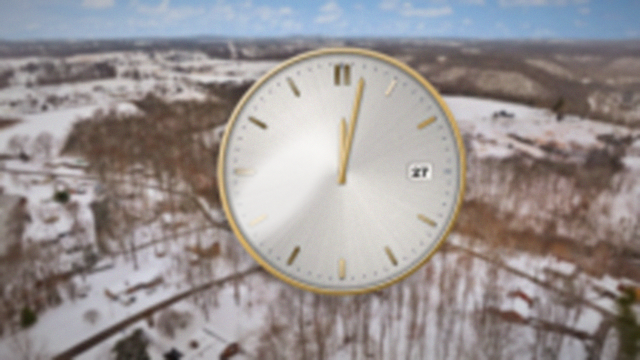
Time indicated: 12:02
